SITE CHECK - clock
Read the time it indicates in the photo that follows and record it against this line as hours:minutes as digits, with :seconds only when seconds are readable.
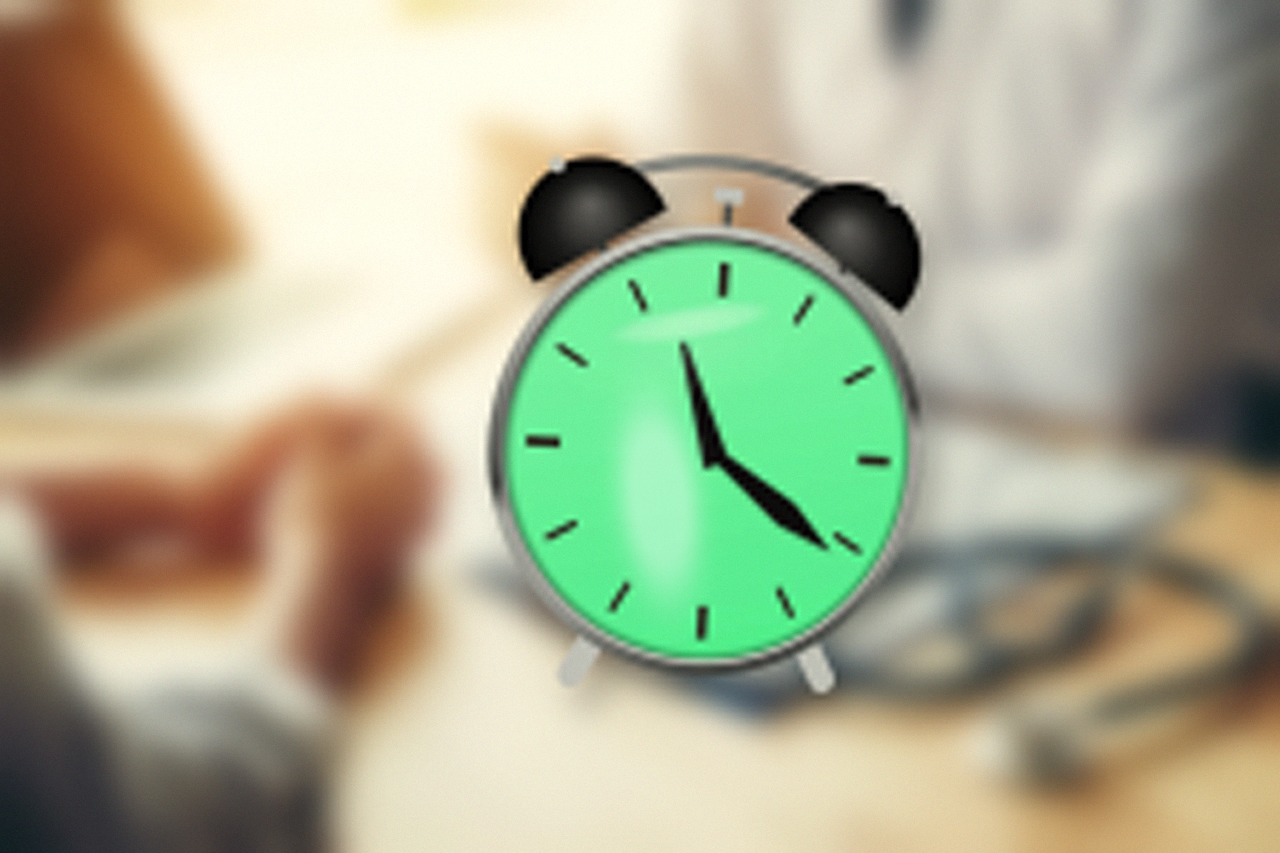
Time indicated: 11:21
